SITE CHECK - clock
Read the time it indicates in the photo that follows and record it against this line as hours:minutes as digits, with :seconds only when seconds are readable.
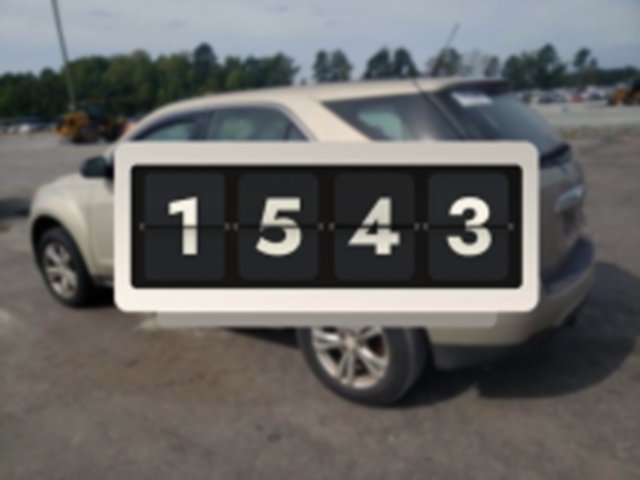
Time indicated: 15:43
